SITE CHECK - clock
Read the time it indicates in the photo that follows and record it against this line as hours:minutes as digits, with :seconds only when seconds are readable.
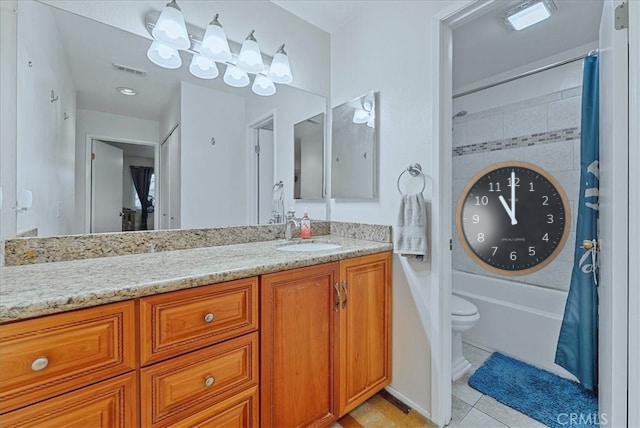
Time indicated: 11:00
